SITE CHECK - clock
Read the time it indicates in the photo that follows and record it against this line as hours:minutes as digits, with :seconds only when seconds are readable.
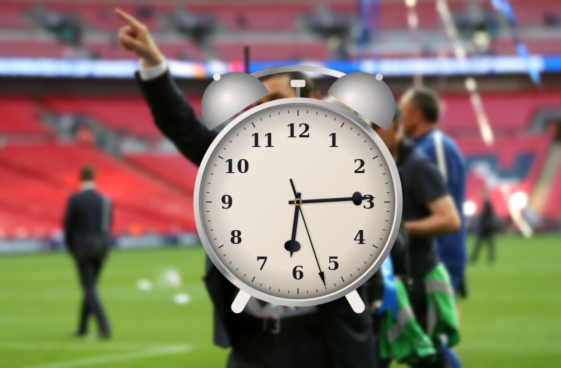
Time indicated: 6:14:27
